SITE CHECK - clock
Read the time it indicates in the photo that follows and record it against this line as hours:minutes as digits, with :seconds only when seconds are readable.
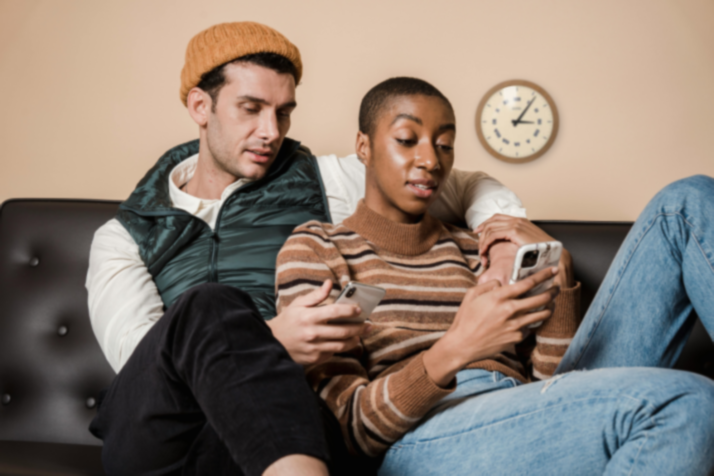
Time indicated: 3:06
